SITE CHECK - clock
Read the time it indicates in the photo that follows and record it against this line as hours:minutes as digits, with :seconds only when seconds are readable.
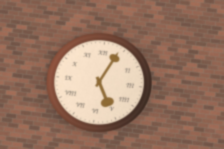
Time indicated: 5:04
